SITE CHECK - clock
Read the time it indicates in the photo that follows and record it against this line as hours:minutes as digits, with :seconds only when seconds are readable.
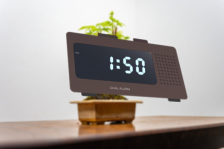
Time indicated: 1:50
